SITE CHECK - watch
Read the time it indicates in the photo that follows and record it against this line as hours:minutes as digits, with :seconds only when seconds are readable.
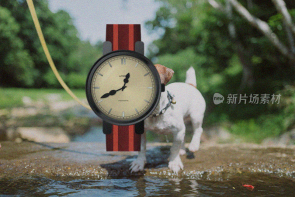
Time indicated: 12:41
